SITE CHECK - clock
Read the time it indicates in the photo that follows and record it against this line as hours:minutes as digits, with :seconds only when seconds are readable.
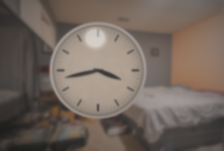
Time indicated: 3:43
